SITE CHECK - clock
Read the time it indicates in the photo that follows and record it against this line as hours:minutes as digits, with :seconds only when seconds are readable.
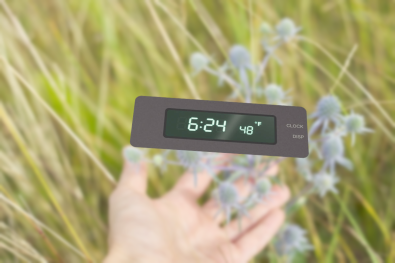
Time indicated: 6:24
